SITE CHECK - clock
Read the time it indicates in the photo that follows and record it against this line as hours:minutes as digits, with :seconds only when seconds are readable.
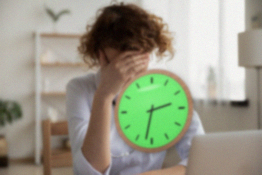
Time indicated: 2:32
